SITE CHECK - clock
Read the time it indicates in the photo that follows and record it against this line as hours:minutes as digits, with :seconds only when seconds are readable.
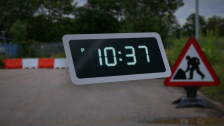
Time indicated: 10:37
